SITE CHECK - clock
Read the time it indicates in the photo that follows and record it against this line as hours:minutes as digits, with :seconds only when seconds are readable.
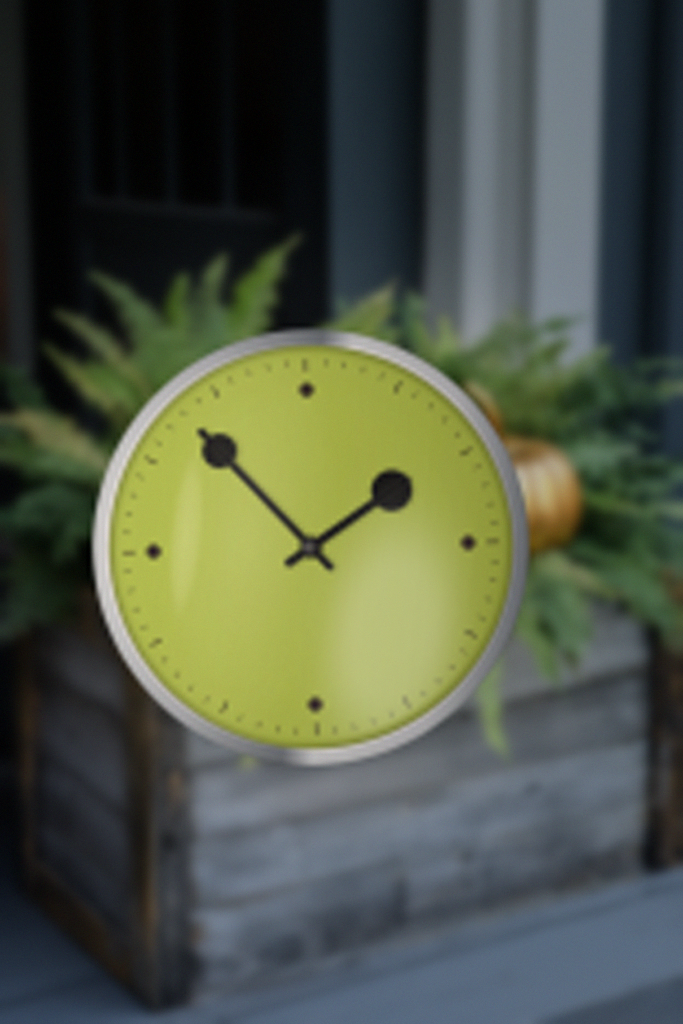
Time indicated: 1:53
